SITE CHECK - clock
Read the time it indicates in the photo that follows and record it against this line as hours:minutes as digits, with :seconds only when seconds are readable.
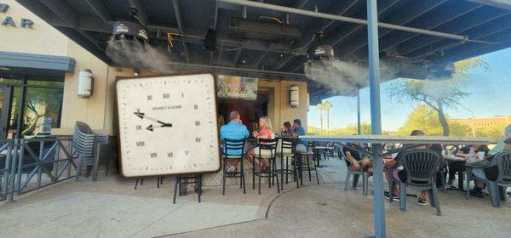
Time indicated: 8:49
